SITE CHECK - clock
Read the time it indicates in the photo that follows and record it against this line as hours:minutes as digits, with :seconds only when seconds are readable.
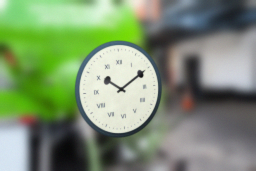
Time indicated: 10:10
